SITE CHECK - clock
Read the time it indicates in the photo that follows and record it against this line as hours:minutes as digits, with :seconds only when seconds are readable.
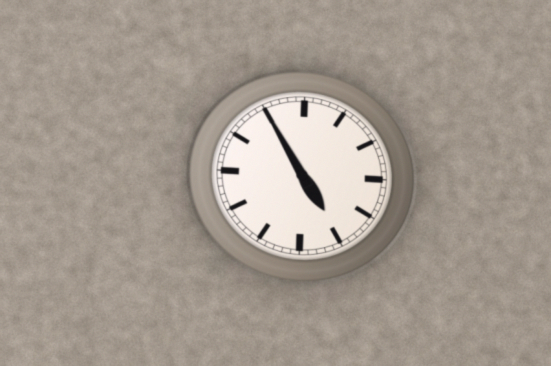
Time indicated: 4:55
